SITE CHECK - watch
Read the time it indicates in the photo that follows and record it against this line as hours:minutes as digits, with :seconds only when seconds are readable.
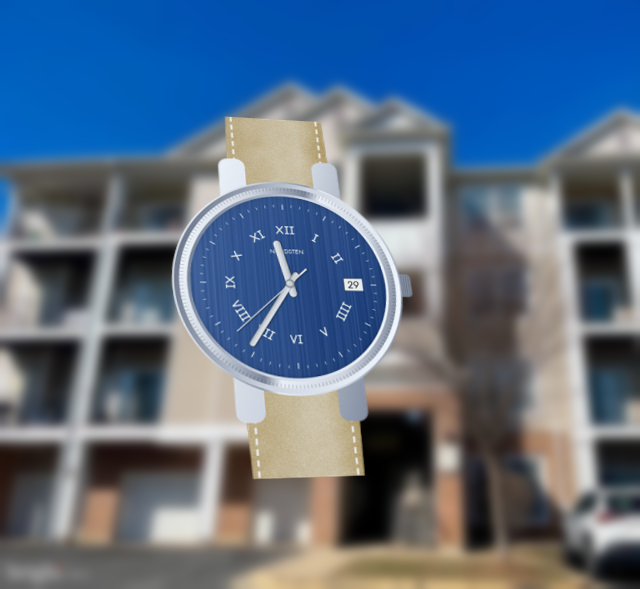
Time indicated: 11:35:38
